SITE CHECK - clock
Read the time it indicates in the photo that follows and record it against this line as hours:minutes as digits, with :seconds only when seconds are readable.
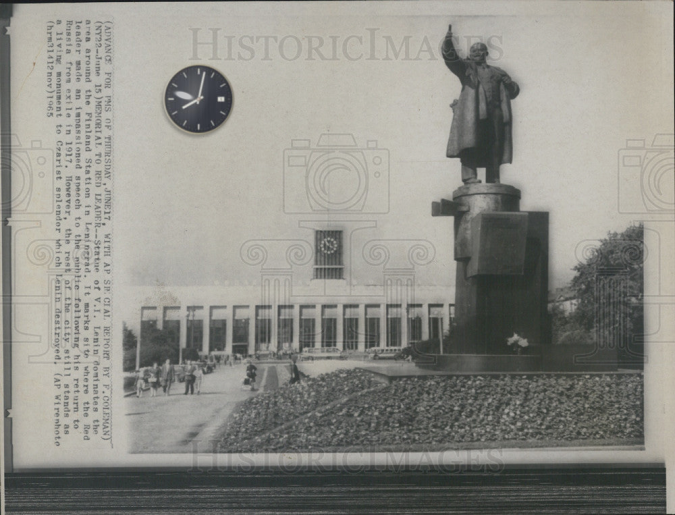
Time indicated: 8:02
